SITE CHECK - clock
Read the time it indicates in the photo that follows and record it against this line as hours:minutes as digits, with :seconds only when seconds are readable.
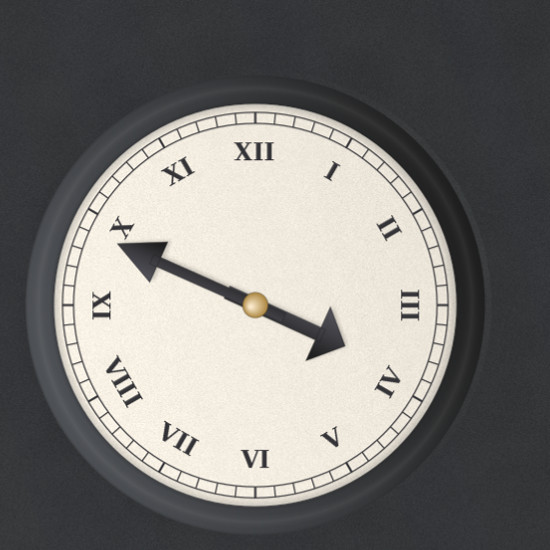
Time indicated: 3:49
